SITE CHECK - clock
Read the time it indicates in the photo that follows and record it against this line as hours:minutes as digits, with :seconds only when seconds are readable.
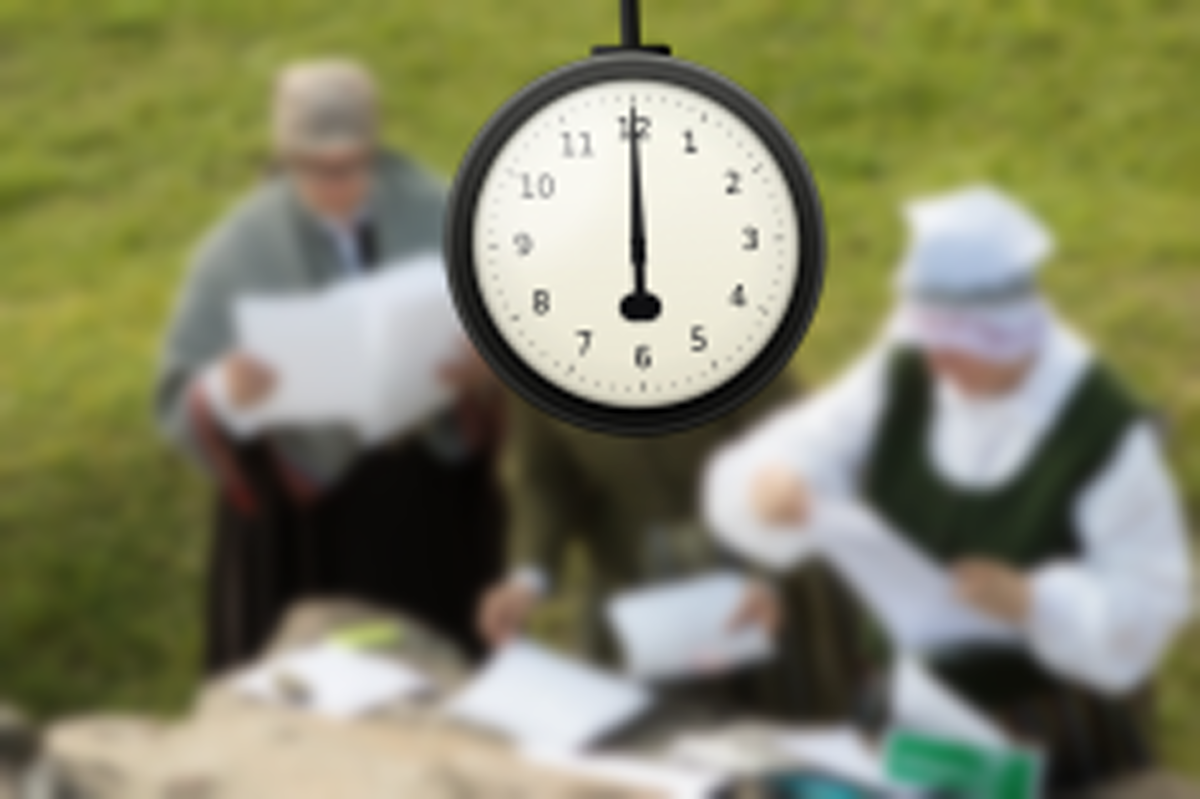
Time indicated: 6:00
